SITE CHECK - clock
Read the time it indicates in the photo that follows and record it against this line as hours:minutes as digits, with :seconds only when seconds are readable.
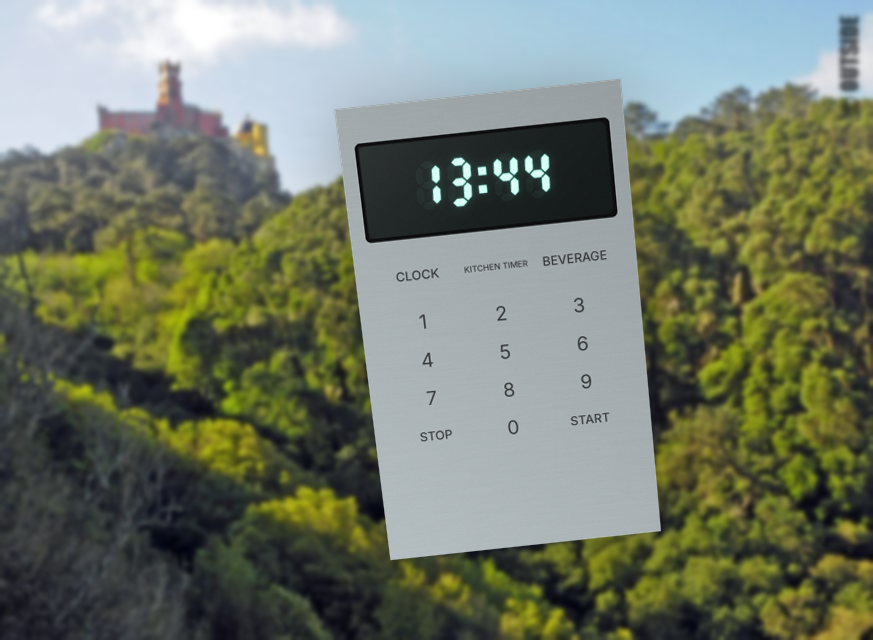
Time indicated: 13:44
